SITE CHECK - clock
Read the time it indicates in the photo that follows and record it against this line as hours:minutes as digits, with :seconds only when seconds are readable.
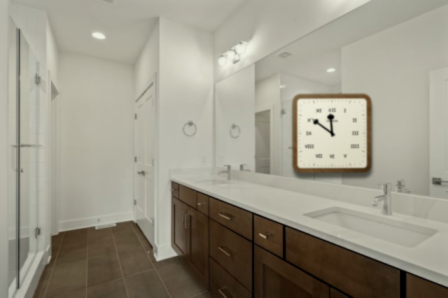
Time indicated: 11:51
